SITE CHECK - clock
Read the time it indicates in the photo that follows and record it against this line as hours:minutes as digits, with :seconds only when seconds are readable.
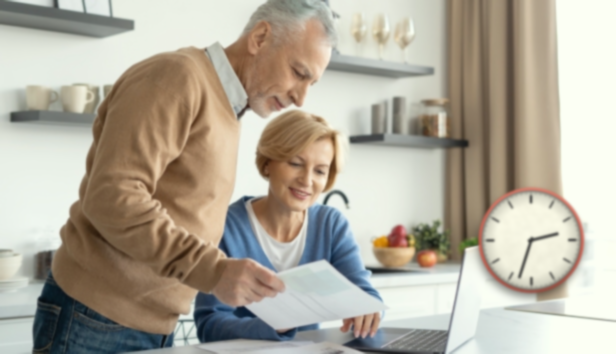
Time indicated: 2:33
